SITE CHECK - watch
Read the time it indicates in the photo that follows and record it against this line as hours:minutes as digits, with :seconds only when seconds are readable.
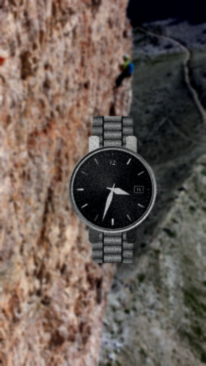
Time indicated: 3:33
